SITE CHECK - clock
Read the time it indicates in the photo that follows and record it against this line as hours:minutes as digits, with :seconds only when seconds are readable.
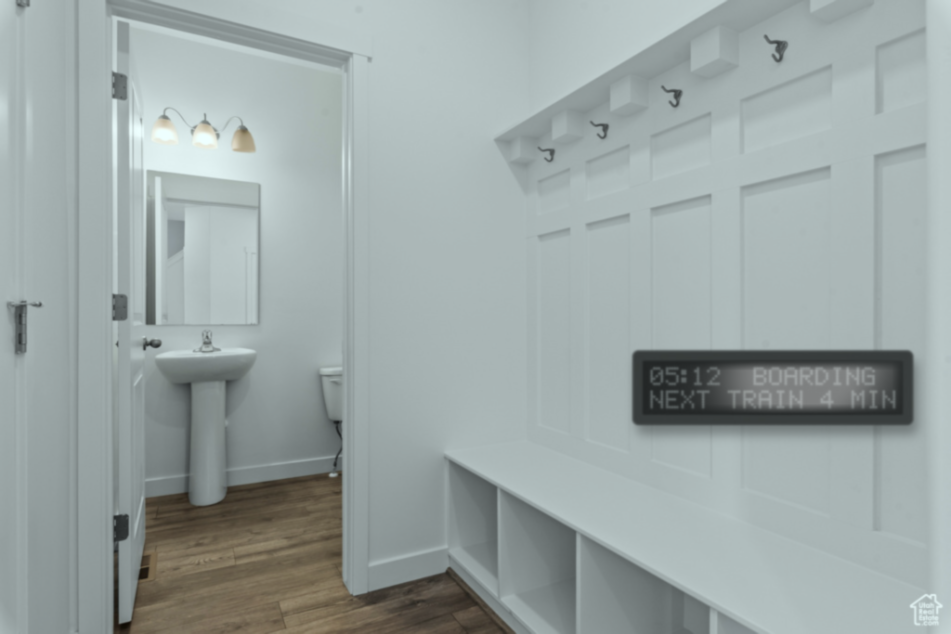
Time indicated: 5:12
